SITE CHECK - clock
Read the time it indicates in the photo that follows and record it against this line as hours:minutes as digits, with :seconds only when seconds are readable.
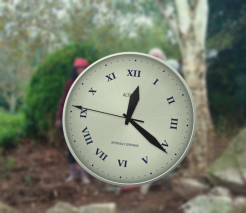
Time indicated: 12:20:46
